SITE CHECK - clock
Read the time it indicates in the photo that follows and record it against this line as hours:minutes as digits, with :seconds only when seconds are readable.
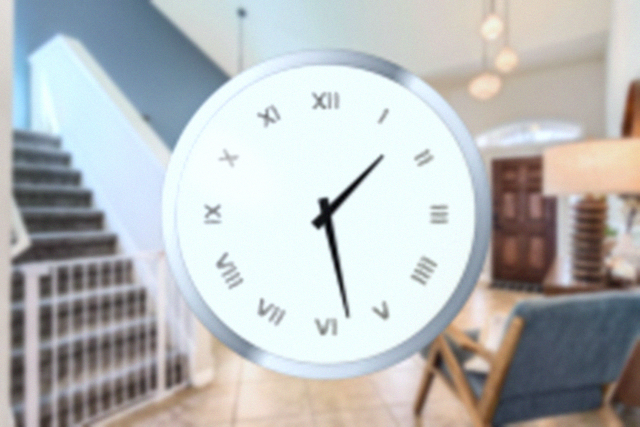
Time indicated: 1:28
